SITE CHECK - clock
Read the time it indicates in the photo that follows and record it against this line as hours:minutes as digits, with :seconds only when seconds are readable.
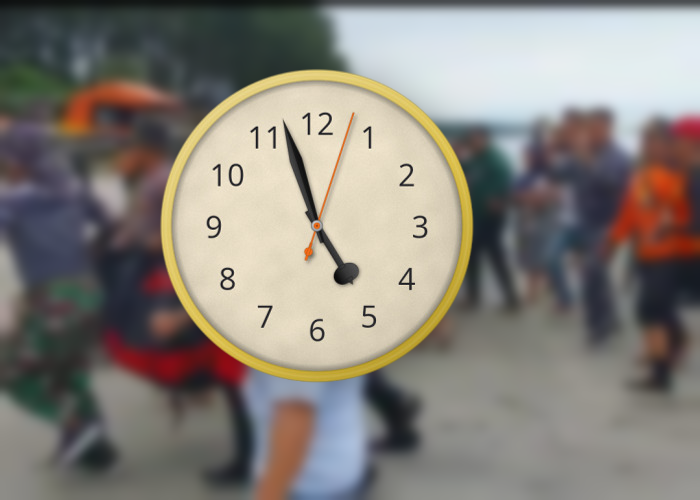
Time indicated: 4:57:03
